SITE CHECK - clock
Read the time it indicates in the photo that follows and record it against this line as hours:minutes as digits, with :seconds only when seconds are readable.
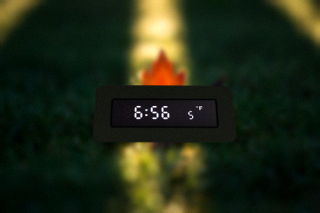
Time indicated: 6:56
